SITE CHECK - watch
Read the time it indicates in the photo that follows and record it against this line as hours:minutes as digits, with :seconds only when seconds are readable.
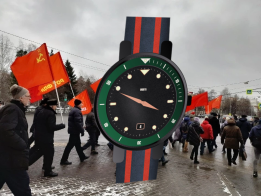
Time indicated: 3:49
